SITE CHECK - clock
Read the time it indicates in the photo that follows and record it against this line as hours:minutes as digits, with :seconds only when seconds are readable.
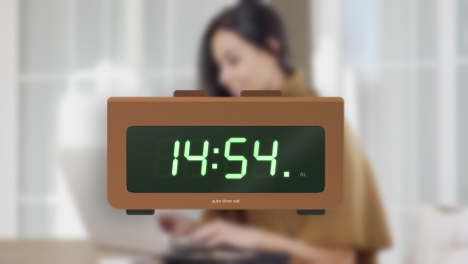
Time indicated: 14:54
